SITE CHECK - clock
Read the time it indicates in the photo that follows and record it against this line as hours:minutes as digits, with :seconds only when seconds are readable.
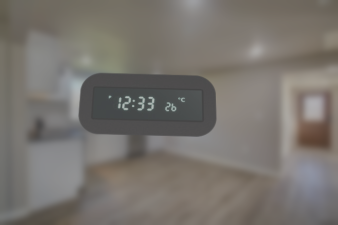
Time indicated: 12:33
